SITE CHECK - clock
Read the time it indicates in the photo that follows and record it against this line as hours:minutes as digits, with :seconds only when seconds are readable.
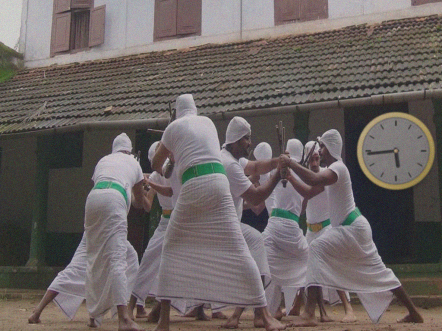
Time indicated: 5:44
